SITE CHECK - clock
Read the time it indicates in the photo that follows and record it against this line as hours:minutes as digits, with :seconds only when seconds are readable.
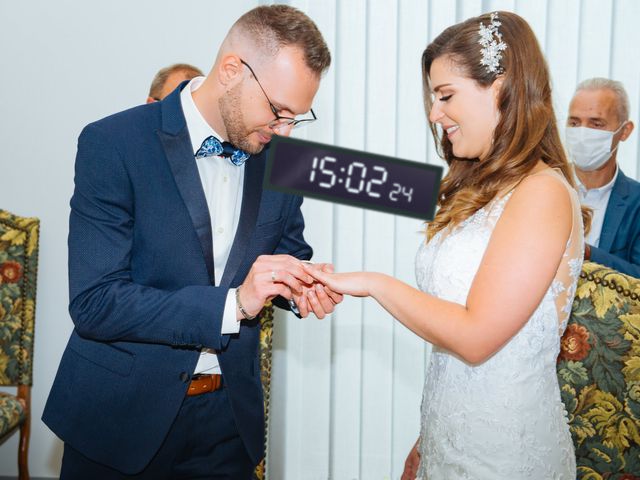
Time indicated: 15:02:24
